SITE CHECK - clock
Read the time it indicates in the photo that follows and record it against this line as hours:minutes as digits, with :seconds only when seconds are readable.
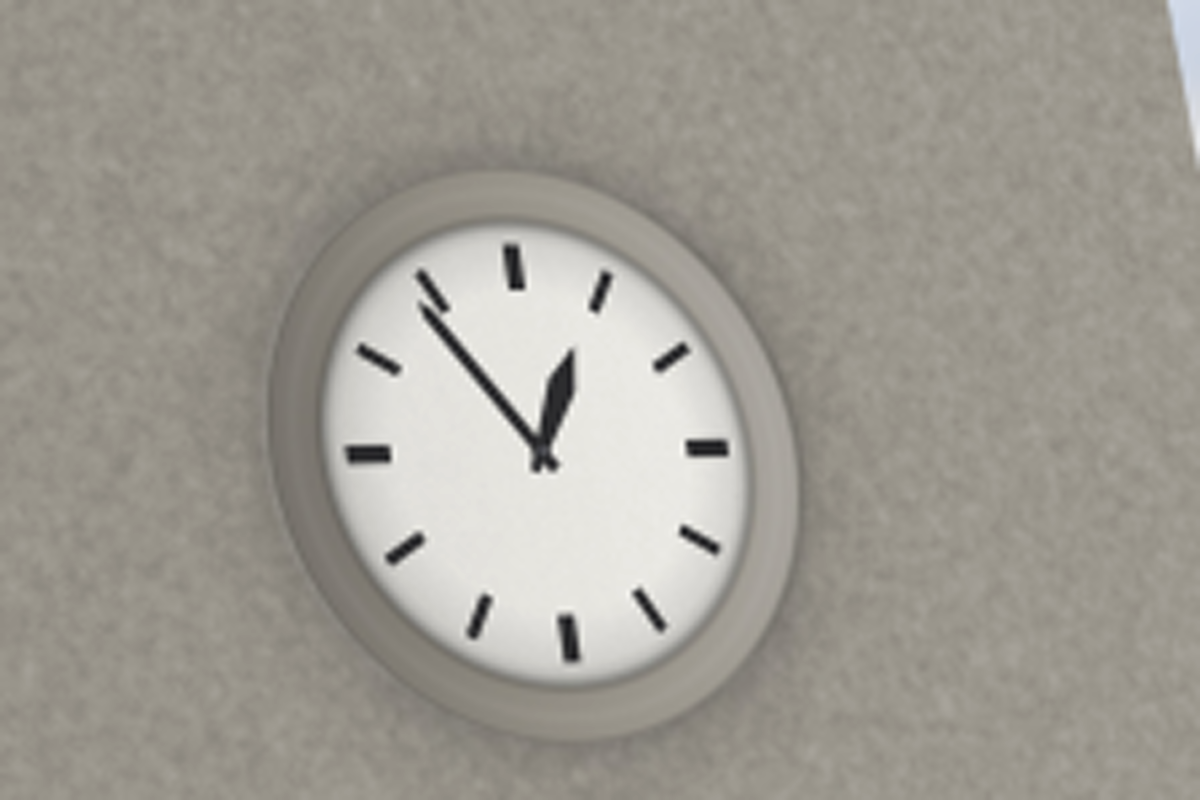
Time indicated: 12:54
